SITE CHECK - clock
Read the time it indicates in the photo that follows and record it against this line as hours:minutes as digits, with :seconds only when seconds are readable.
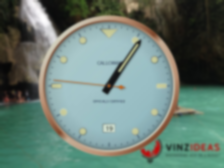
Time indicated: 1:05:46
